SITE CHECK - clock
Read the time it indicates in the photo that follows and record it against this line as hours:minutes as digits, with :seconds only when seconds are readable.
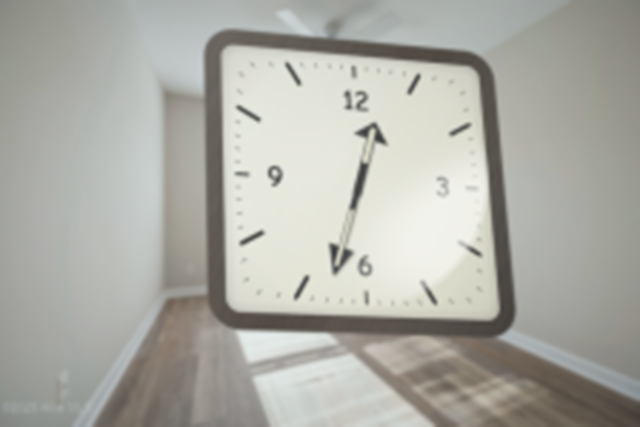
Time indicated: 12:33
